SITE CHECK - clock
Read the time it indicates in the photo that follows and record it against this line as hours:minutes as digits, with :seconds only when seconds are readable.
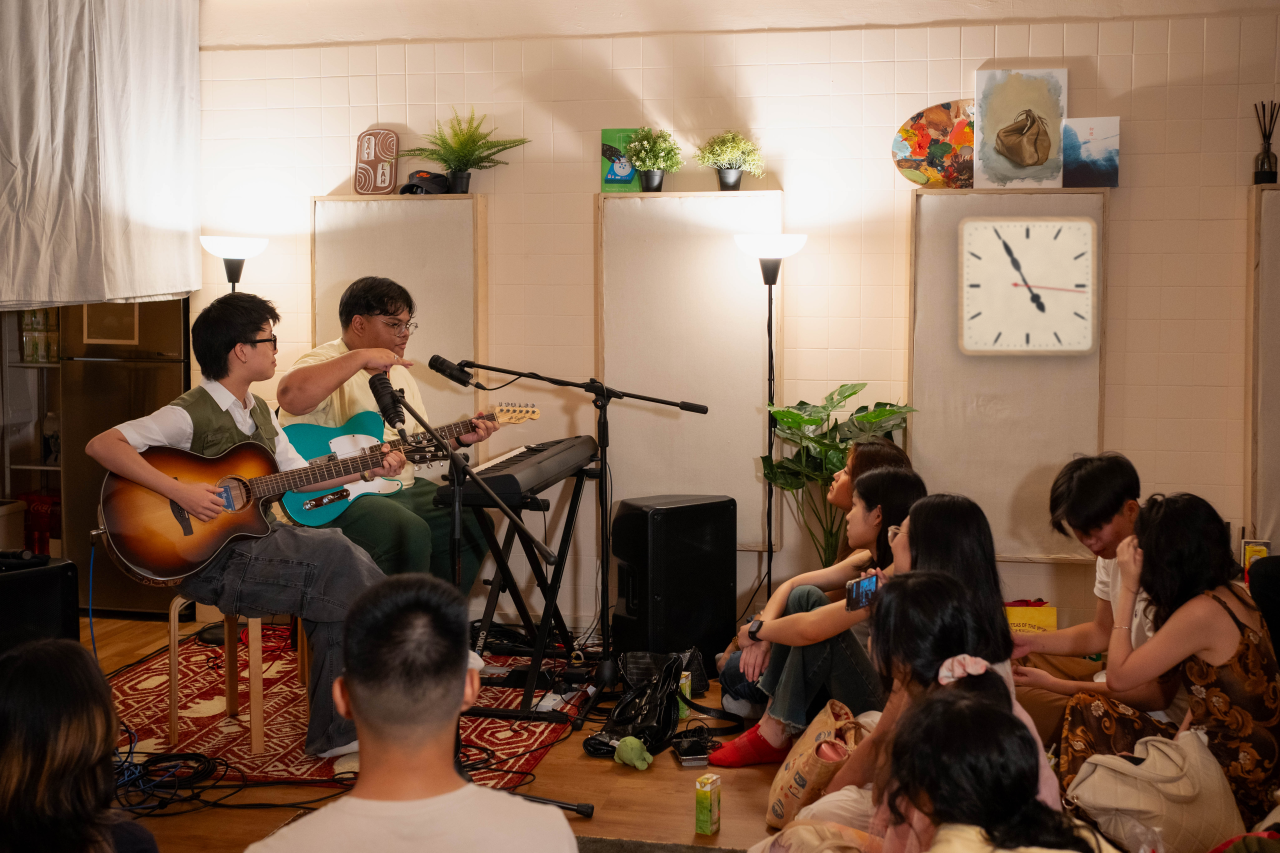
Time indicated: 4:55:16
